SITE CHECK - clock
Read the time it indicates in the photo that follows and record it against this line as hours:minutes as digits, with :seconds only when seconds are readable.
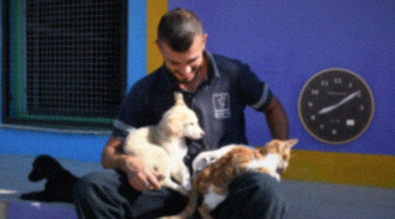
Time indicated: 8:09
